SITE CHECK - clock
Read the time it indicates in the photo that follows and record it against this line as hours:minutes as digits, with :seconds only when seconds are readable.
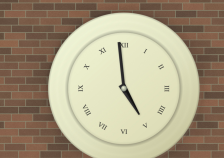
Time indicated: 4:59
